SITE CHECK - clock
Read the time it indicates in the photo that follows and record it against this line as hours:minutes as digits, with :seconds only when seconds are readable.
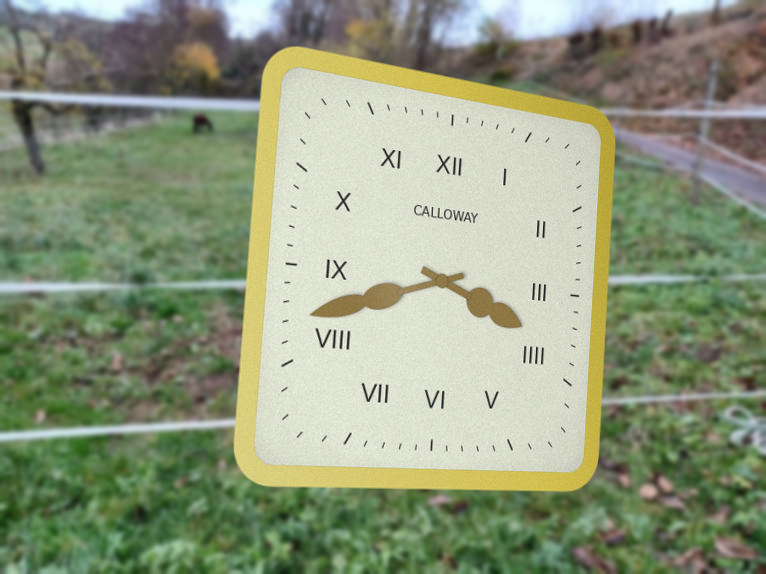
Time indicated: 3:42
